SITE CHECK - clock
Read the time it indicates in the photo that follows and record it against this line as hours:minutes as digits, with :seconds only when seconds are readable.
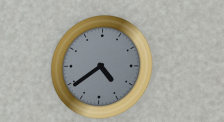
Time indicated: 4:39
